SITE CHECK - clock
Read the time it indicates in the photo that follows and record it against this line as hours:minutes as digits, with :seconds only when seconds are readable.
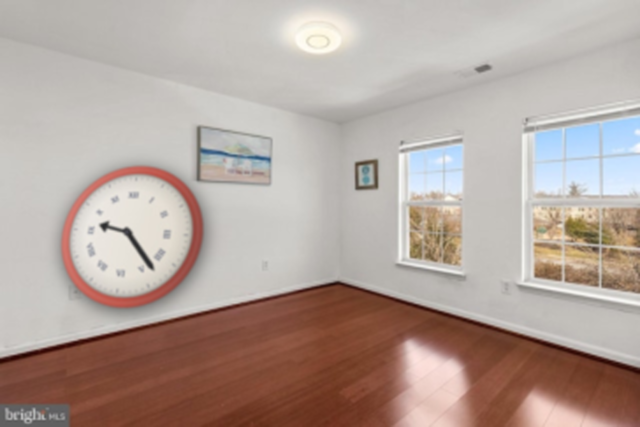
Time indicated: 9:23
